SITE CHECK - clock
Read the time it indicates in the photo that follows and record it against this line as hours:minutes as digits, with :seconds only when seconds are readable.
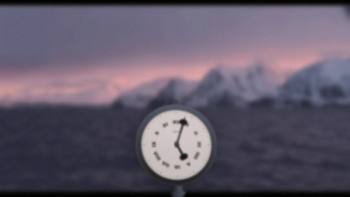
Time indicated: 5:03
